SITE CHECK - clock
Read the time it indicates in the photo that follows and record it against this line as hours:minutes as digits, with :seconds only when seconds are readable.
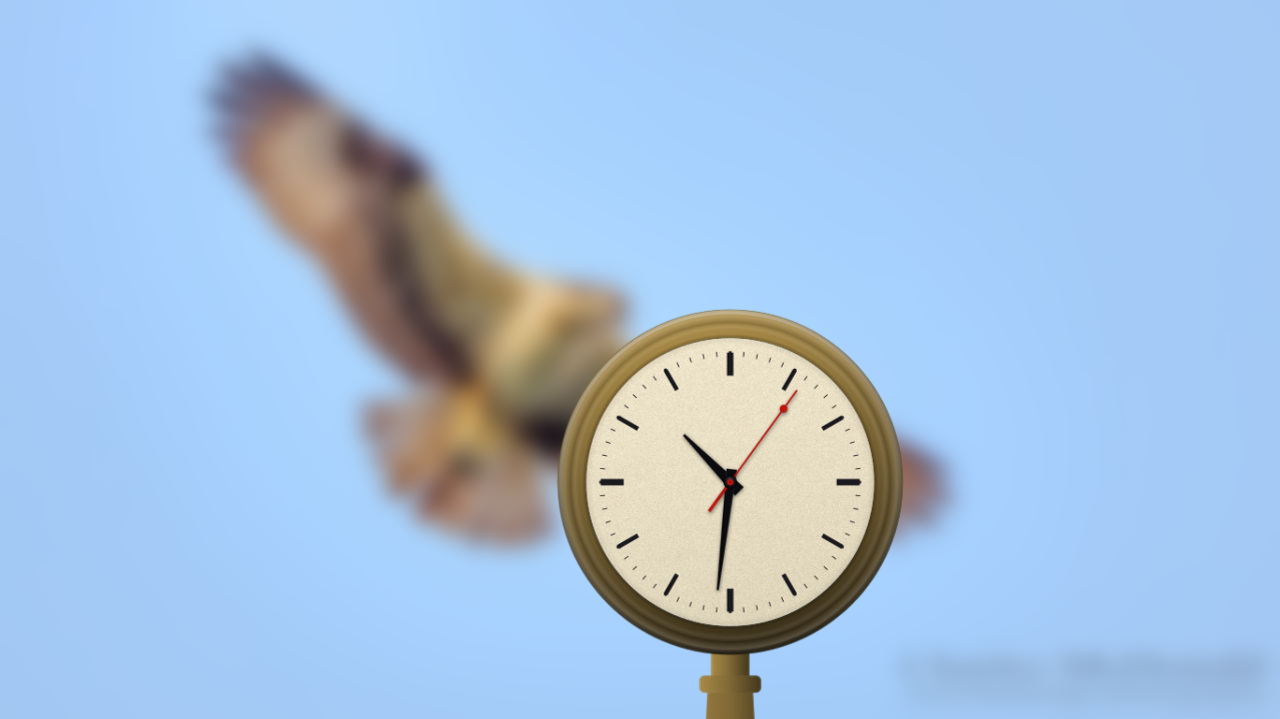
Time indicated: 10:31:06
